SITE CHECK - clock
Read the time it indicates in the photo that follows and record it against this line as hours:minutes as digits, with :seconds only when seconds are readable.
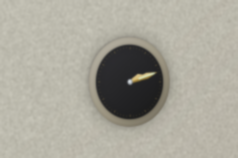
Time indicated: 2:12
